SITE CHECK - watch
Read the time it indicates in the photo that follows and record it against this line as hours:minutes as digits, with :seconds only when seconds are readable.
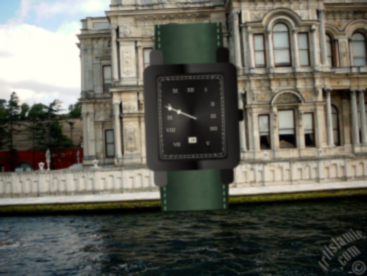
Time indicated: 9:49
